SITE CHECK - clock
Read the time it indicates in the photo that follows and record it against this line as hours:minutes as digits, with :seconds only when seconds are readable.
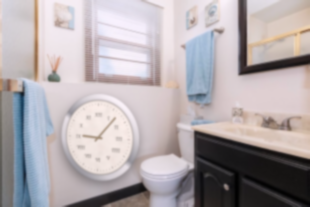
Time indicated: 9:07
